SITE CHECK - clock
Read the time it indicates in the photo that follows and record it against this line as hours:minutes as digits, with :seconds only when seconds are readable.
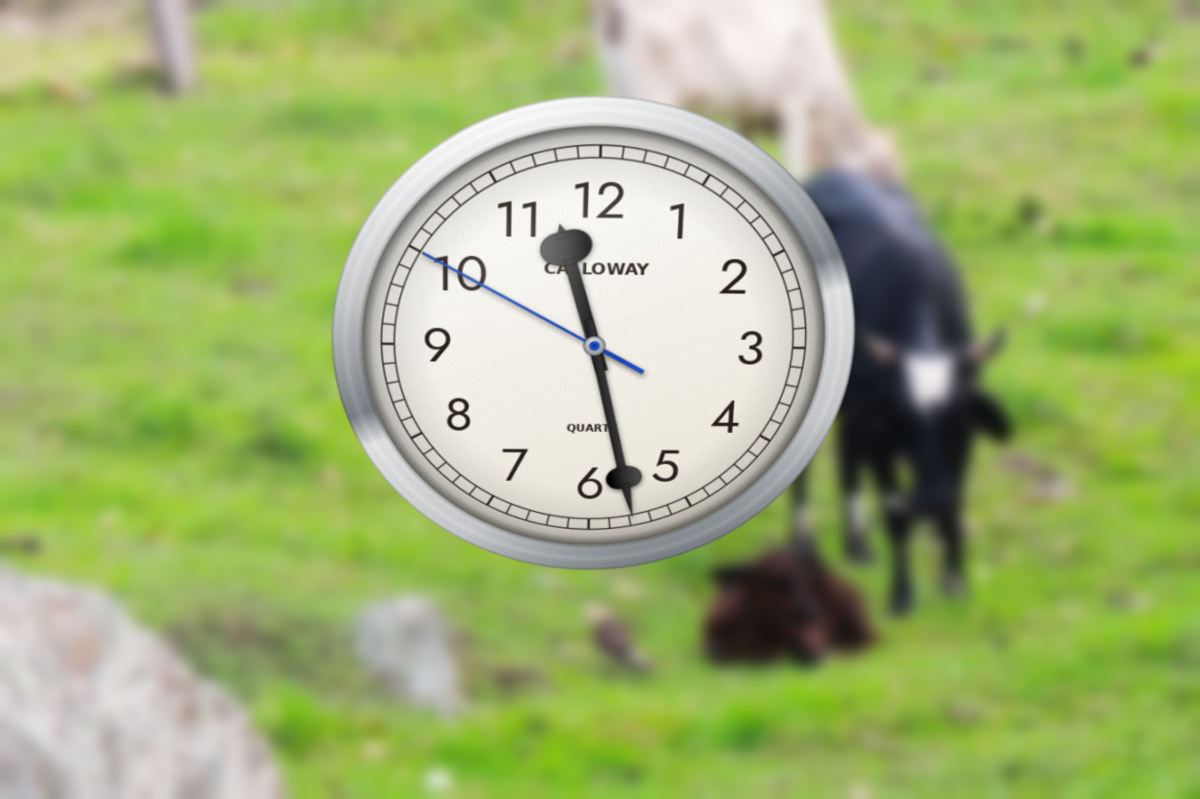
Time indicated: 11:27:50
